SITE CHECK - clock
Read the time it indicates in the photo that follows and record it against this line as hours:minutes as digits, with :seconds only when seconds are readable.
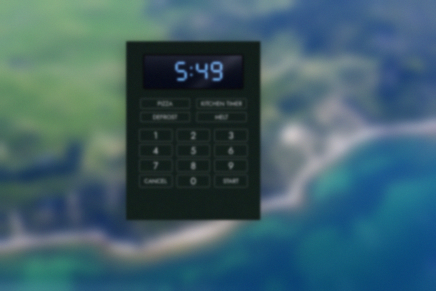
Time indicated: 5:49
